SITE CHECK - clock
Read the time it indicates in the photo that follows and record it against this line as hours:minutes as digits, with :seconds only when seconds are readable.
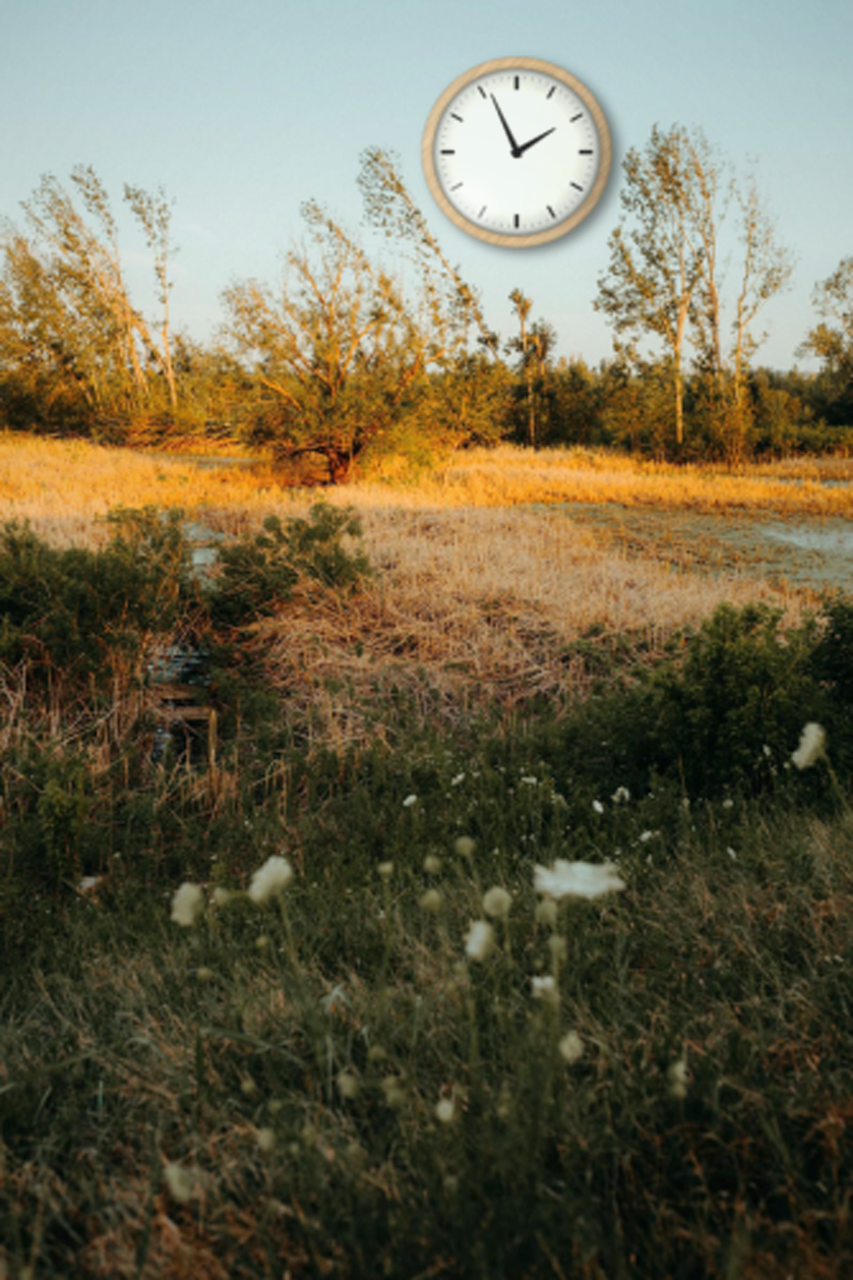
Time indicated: 1:56
